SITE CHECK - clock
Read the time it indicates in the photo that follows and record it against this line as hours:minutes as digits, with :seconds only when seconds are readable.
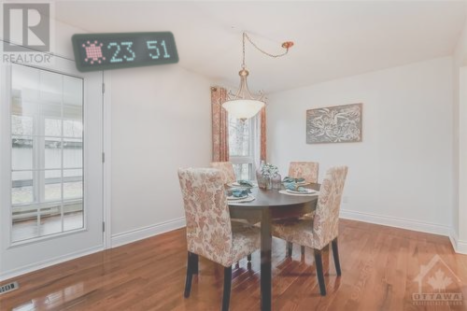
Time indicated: 23:51
